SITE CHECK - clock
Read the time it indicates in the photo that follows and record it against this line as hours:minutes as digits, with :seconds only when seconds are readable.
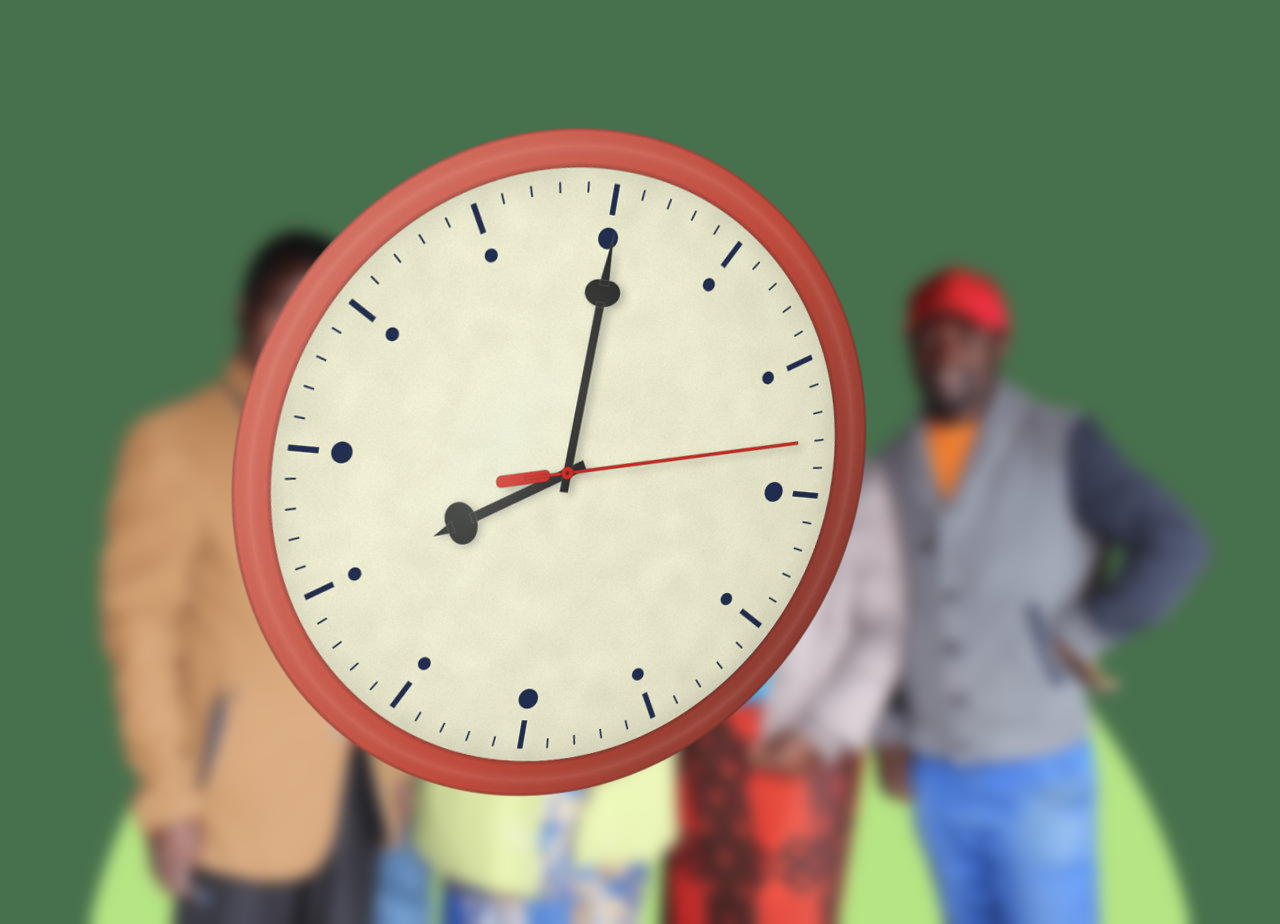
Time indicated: 8:00:13
